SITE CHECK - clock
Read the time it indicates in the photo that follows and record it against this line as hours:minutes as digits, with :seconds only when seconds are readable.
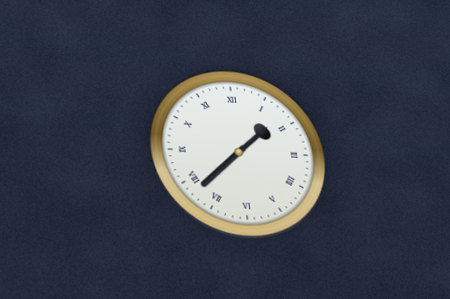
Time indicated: 1:38
